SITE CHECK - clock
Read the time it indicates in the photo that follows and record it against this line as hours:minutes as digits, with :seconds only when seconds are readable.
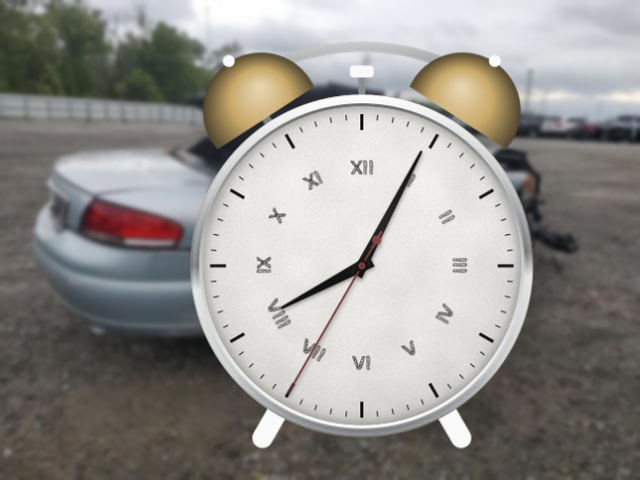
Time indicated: 8:04:35
